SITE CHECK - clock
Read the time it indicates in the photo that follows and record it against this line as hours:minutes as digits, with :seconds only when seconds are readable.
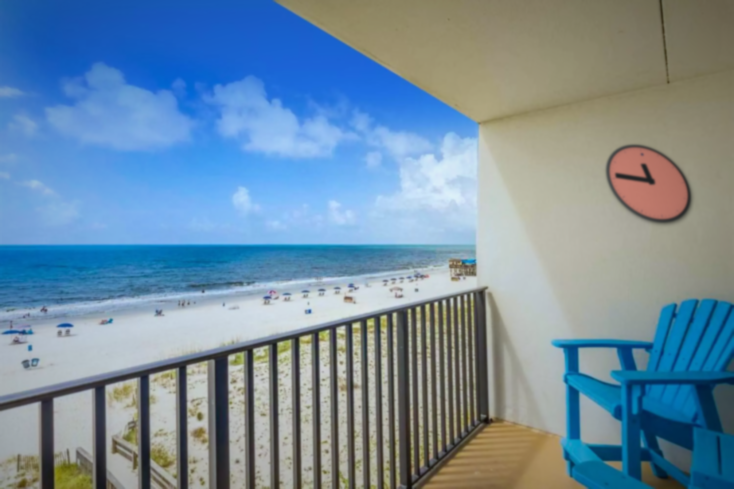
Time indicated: 11:46
